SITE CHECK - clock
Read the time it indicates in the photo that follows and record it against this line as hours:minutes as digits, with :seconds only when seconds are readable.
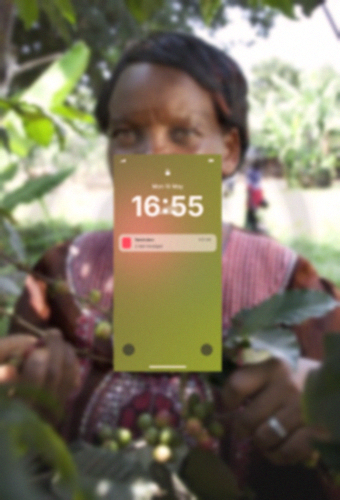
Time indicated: 16:55
